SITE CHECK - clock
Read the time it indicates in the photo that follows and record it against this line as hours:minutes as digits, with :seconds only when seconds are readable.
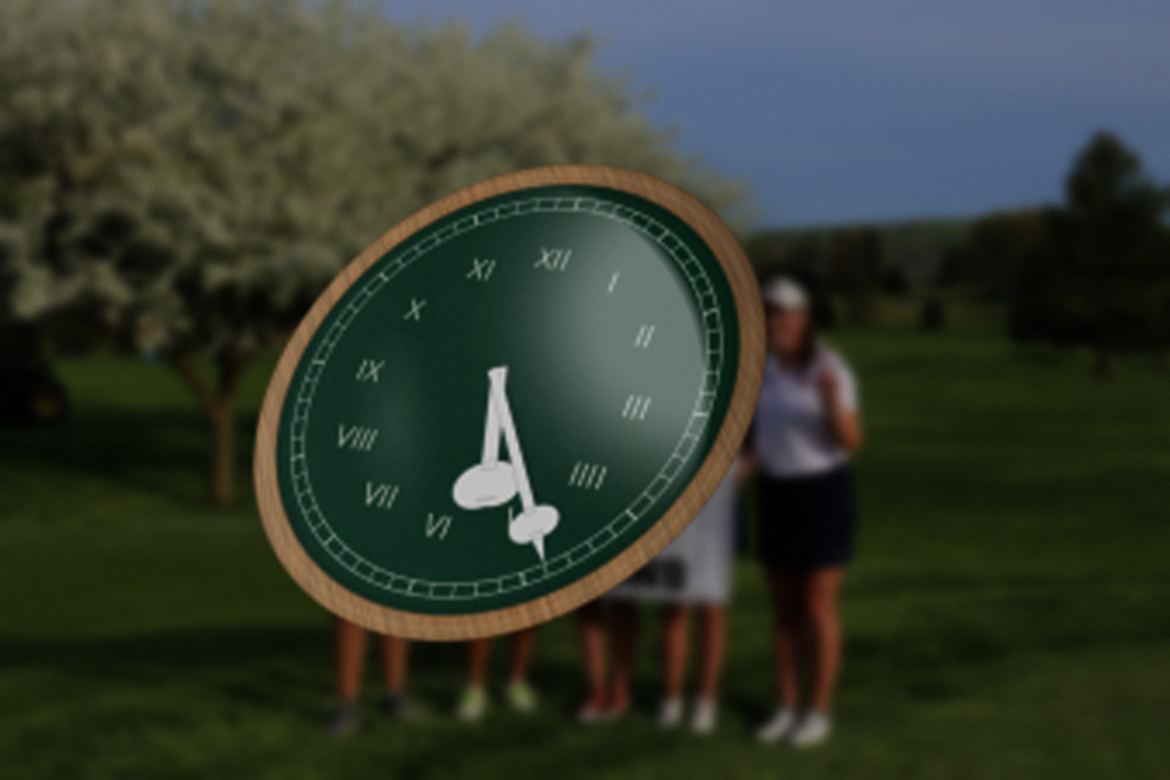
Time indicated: 5:24
